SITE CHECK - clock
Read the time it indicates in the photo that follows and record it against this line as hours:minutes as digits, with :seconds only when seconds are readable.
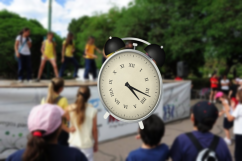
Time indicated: 4:17
